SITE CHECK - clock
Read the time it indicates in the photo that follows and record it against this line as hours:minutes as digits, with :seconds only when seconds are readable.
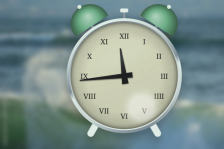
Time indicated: 11:44
